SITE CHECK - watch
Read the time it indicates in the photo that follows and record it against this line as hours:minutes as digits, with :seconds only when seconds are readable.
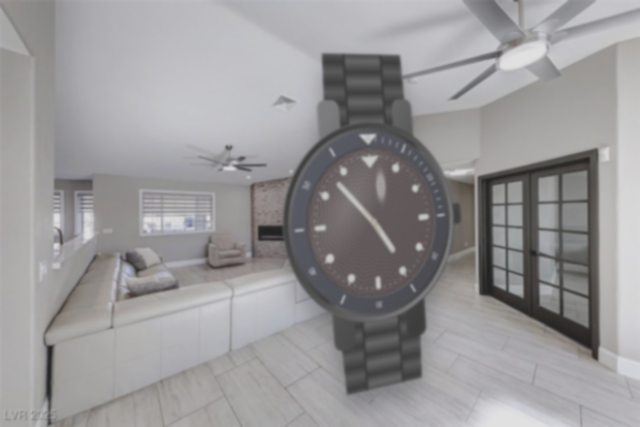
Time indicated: 4:53
